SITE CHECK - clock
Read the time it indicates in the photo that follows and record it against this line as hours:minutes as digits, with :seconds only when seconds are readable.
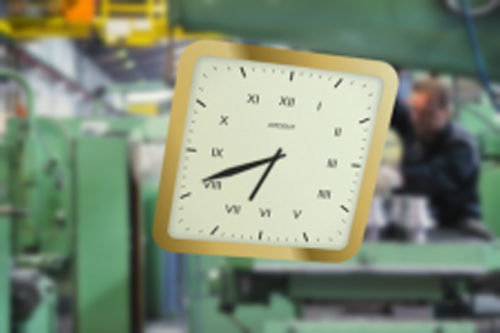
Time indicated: 6:41
